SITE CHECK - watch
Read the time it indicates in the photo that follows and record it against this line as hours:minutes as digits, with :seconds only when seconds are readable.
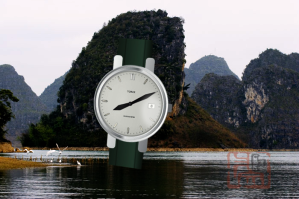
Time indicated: 8:10
